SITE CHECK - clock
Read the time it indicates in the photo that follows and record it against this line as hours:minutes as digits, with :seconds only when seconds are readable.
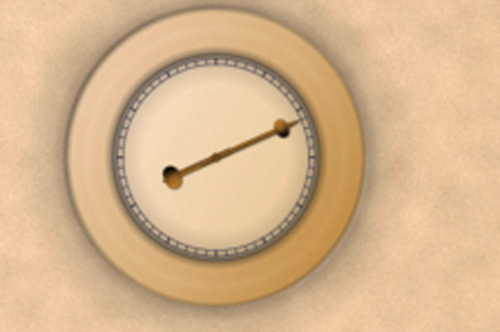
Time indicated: 8:11
